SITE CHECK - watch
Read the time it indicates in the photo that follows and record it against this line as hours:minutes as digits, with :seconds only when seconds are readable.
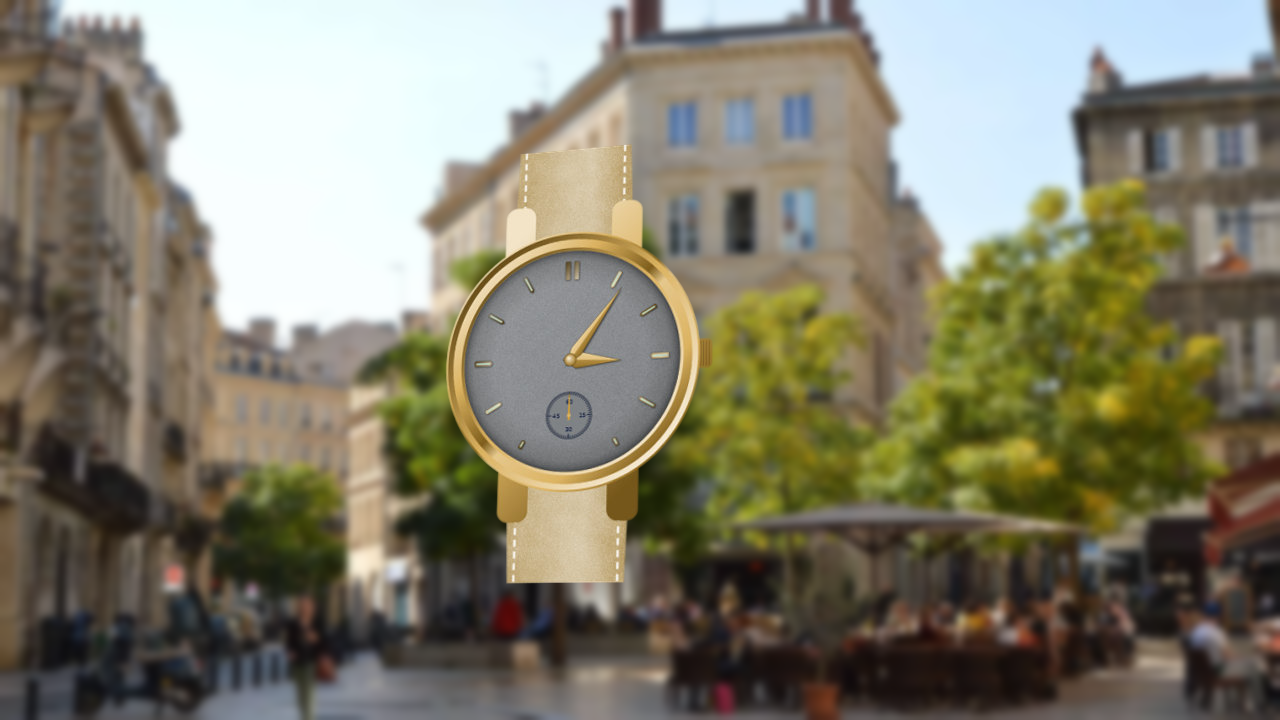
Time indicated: 3:06
